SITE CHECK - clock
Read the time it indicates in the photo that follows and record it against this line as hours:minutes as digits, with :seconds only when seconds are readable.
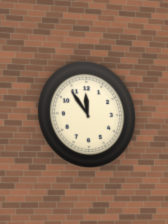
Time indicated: 11:54
